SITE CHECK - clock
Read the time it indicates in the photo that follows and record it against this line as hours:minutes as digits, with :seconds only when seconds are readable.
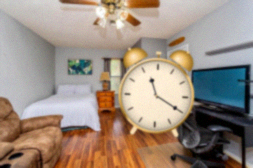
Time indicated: 11:20
